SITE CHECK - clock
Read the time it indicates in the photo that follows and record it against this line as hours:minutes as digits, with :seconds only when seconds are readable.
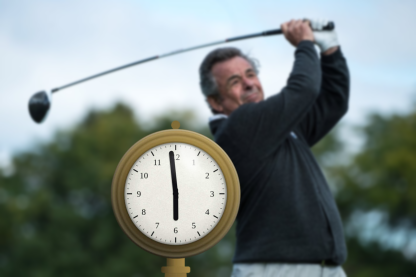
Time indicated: 5:59
